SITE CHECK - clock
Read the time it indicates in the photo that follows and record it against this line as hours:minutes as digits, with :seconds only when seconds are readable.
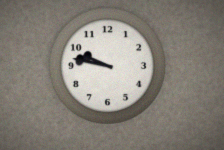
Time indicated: 9:47
